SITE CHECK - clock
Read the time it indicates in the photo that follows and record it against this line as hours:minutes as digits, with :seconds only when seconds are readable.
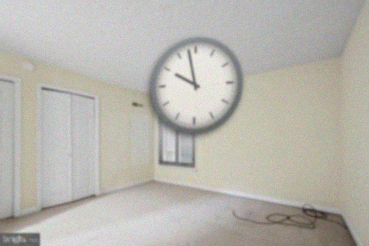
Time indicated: 9:58
